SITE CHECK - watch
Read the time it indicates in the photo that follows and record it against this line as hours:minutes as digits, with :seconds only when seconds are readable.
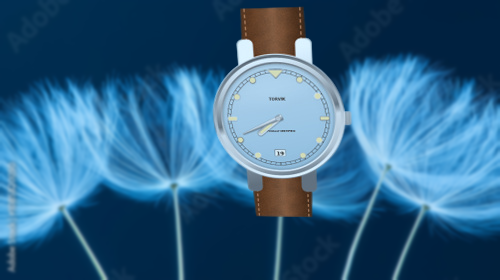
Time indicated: 7:41
